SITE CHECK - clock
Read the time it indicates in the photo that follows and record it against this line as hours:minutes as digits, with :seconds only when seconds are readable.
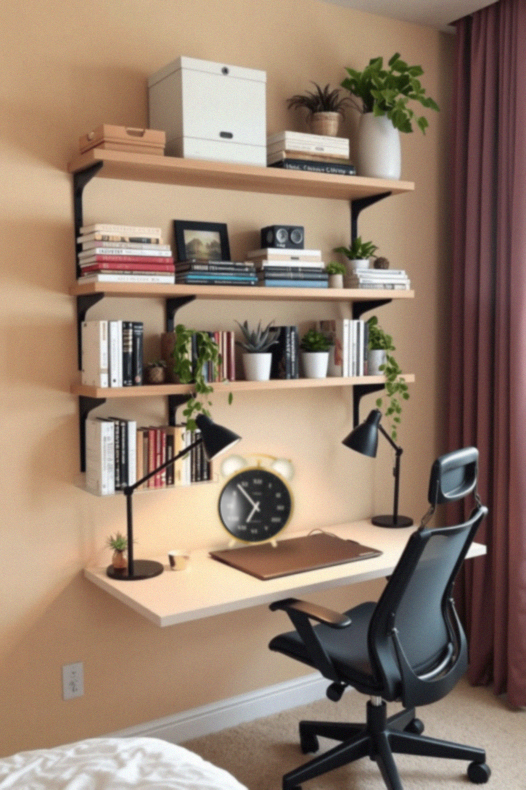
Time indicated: 6:53
